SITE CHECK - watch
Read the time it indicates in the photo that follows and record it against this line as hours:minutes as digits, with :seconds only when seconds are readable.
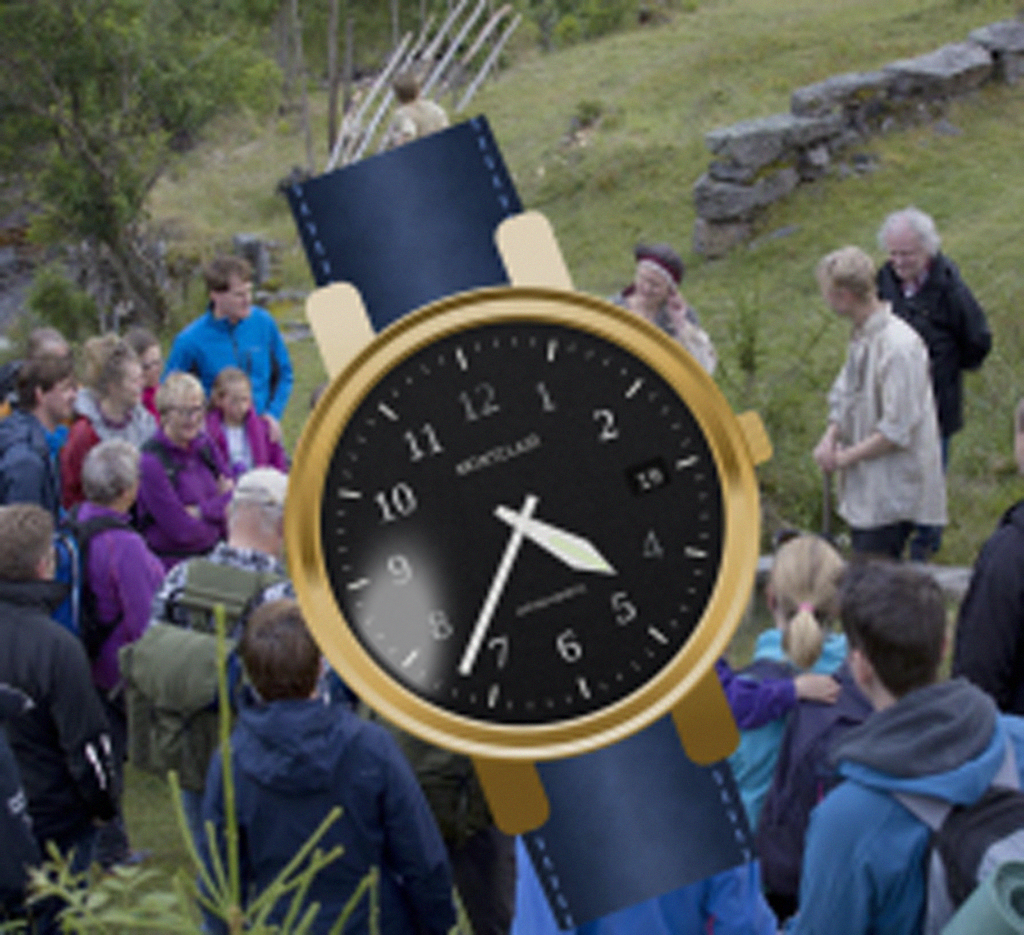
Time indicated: 4:37
